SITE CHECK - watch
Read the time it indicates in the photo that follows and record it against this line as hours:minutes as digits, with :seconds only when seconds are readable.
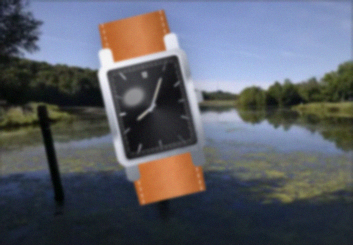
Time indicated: 8:05
